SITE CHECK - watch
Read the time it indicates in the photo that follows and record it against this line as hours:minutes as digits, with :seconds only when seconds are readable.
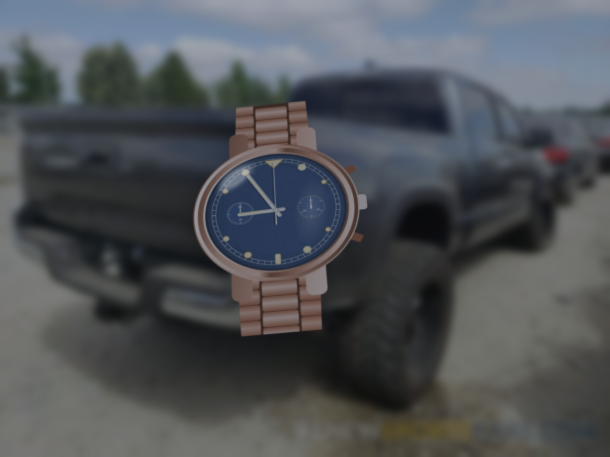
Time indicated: 8:55
